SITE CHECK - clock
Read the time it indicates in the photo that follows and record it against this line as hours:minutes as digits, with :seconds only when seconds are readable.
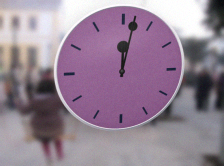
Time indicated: 12:02
